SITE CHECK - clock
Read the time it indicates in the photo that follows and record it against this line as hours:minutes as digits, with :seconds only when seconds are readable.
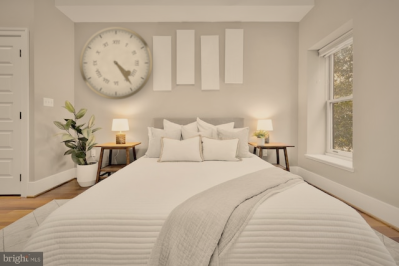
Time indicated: 4:24
